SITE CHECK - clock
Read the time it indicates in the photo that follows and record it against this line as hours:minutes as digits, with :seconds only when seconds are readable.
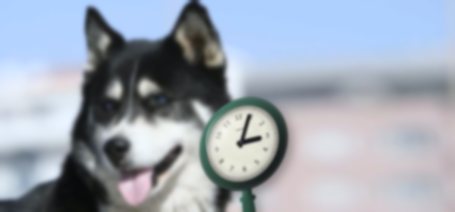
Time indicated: 3:04
